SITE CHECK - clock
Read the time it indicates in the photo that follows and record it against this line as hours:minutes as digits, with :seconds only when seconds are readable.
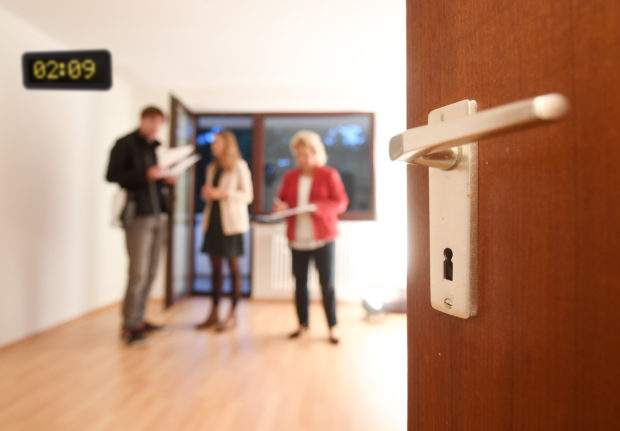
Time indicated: 2:09
